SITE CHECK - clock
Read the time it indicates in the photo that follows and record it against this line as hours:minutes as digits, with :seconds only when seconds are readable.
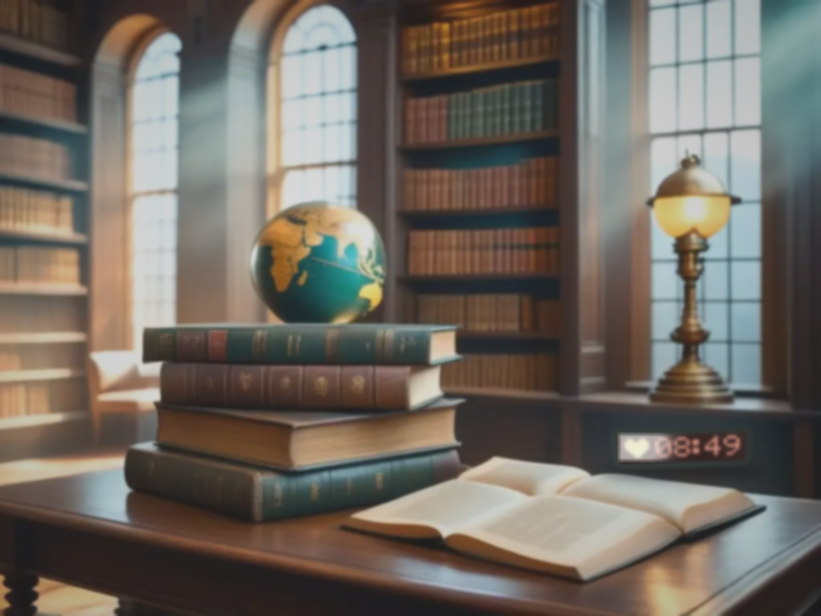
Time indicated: 8:49
